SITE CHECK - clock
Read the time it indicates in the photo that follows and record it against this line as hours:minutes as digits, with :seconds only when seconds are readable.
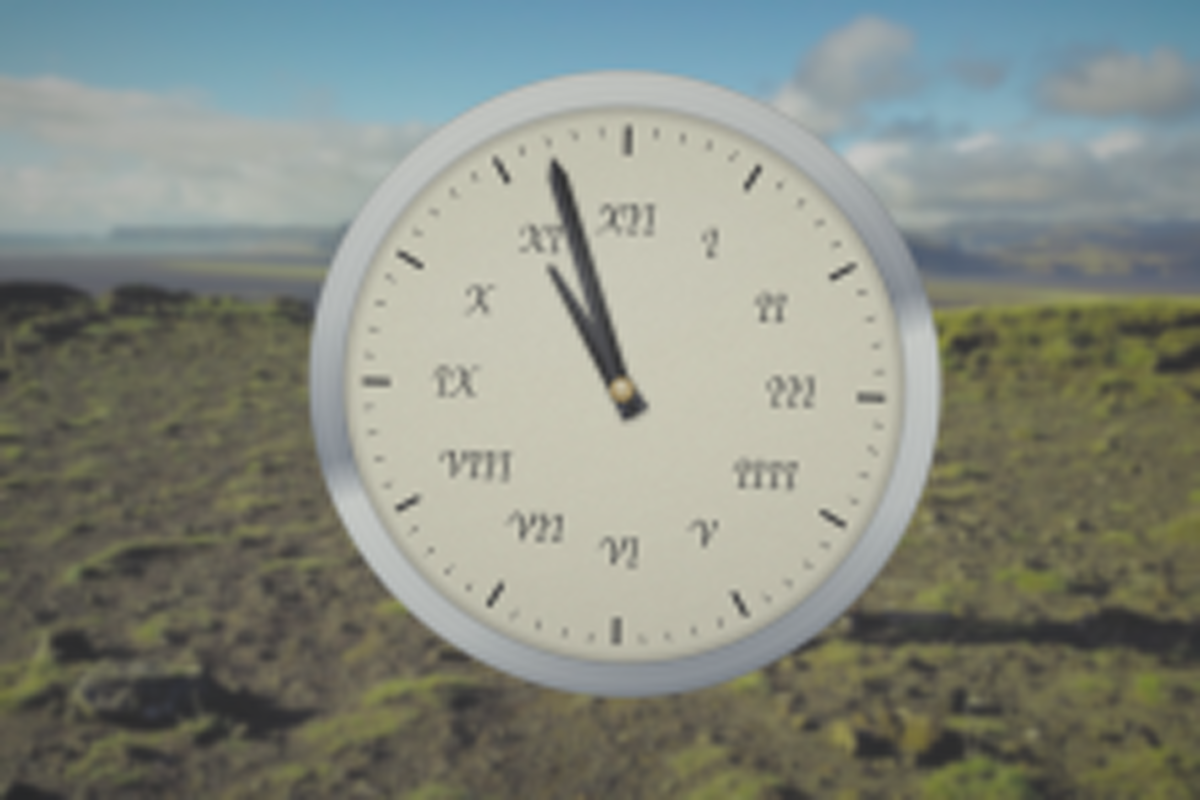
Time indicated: 10:57
